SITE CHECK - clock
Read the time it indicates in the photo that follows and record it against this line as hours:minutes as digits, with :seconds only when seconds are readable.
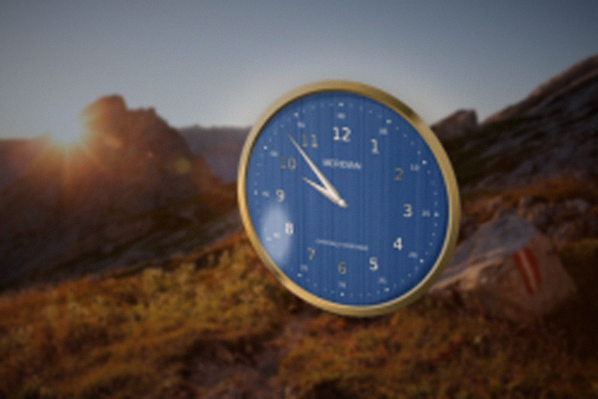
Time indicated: 9:53
